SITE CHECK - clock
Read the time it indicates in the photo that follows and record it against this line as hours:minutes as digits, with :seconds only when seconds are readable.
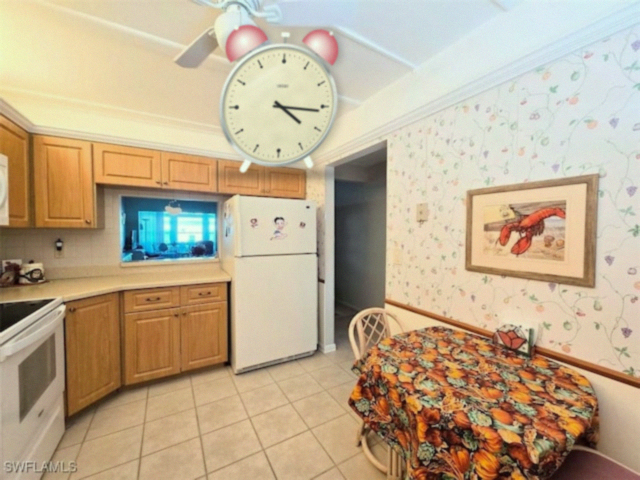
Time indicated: 4:16
